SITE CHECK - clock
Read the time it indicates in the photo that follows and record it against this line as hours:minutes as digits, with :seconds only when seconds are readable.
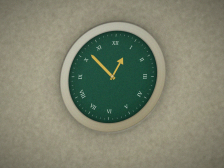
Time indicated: 12:52
